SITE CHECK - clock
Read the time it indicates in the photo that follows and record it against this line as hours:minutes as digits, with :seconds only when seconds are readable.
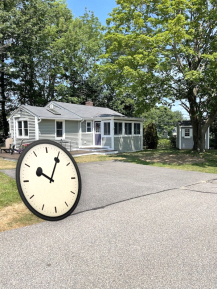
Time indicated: 10:05
